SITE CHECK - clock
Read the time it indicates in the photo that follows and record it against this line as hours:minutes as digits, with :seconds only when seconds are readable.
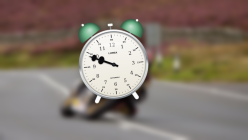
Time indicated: 9:49
